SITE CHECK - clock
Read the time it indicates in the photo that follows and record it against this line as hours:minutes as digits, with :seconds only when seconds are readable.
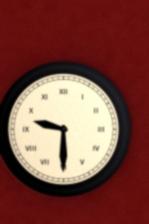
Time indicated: 9:30
